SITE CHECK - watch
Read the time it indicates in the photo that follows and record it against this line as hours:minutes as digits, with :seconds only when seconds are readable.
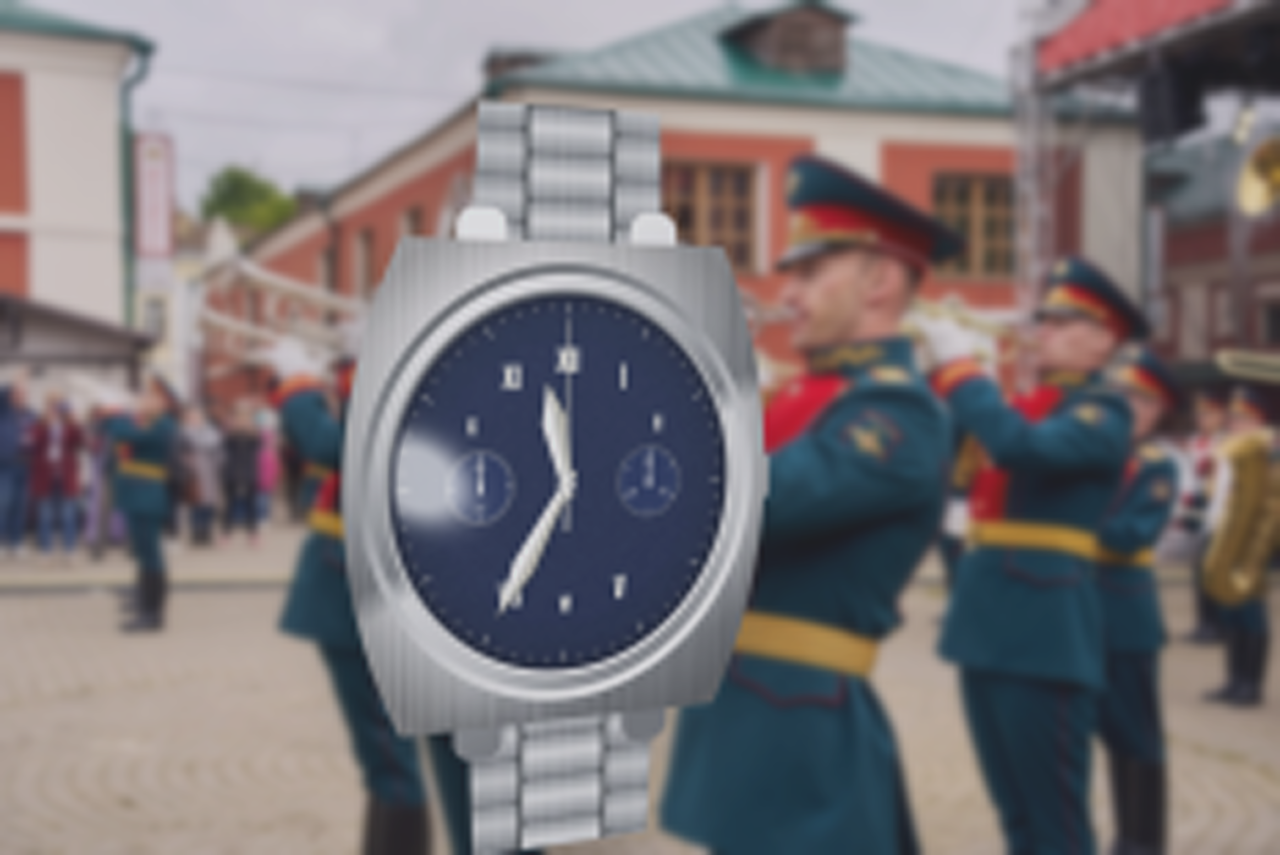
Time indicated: 11:35
